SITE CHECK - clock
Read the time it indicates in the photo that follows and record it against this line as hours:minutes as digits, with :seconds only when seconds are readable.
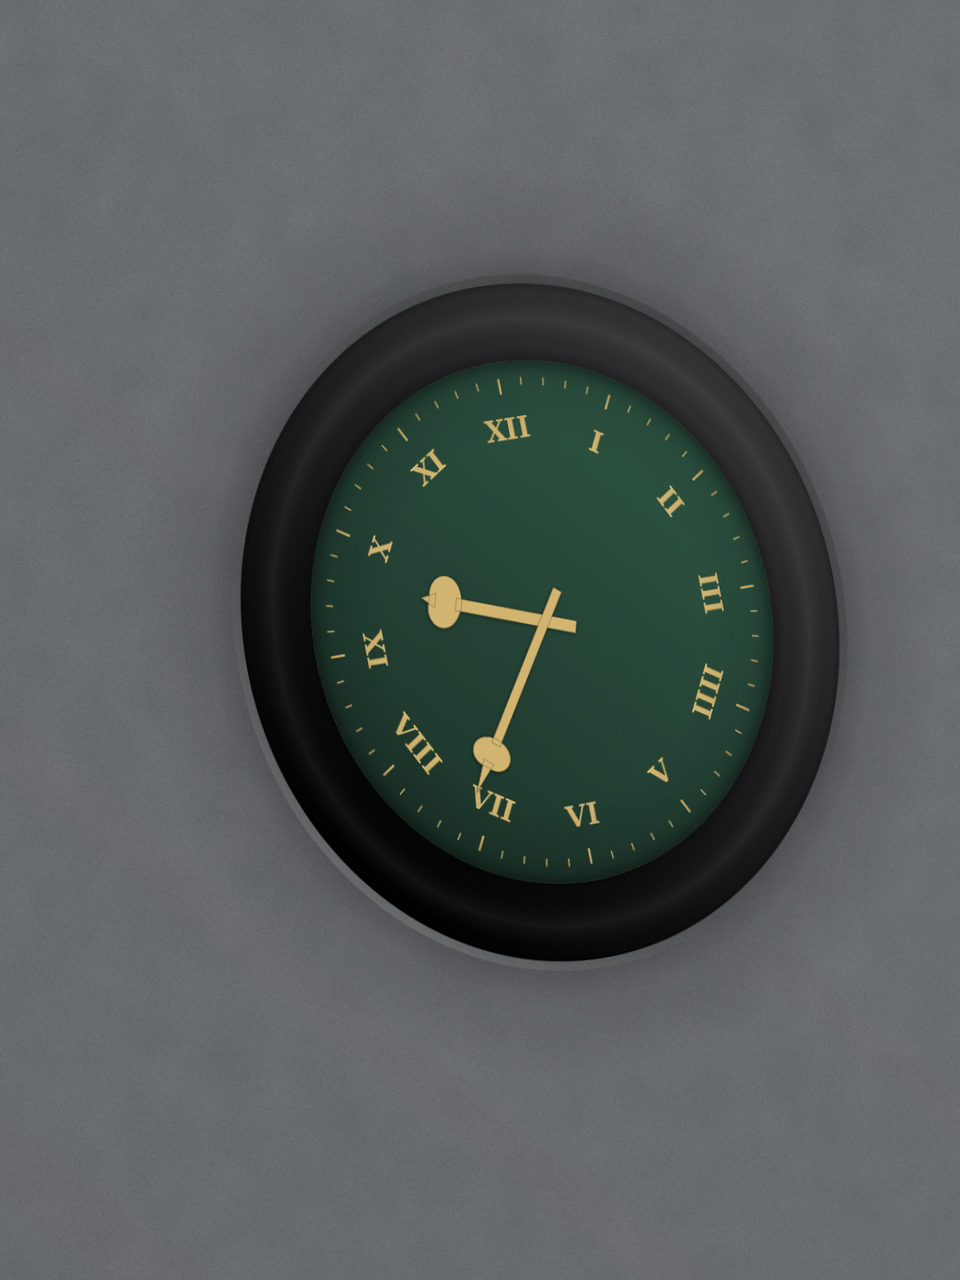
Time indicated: 9:36
